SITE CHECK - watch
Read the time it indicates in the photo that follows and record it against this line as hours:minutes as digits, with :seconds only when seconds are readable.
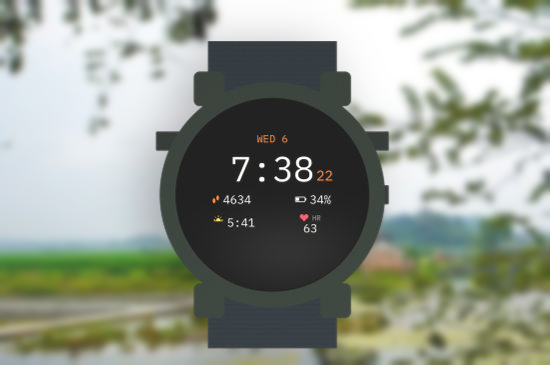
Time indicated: 7:38:22
